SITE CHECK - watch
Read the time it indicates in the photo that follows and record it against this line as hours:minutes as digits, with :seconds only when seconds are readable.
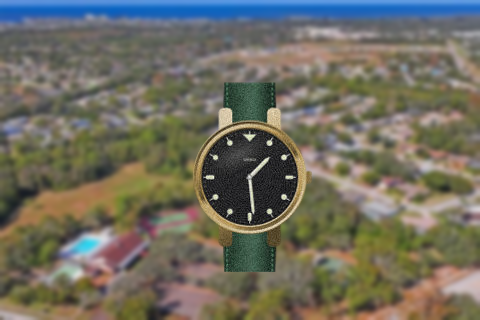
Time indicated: 1:29
